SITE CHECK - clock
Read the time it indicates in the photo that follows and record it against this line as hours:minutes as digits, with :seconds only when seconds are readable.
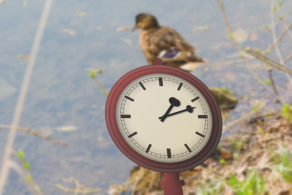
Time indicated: 1:12
